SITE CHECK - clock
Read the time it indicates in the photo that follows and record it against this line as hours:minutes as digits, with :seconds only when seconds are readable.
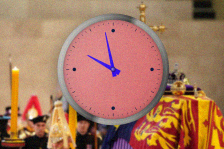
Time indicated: 9:58
